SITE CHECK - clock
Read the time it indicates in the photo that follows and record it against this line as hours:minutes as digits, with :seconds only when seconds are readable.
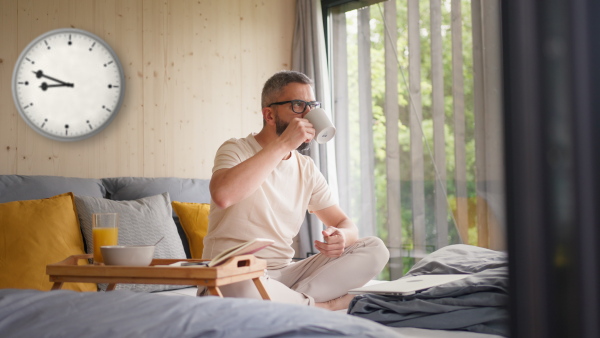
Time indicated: 8:48
